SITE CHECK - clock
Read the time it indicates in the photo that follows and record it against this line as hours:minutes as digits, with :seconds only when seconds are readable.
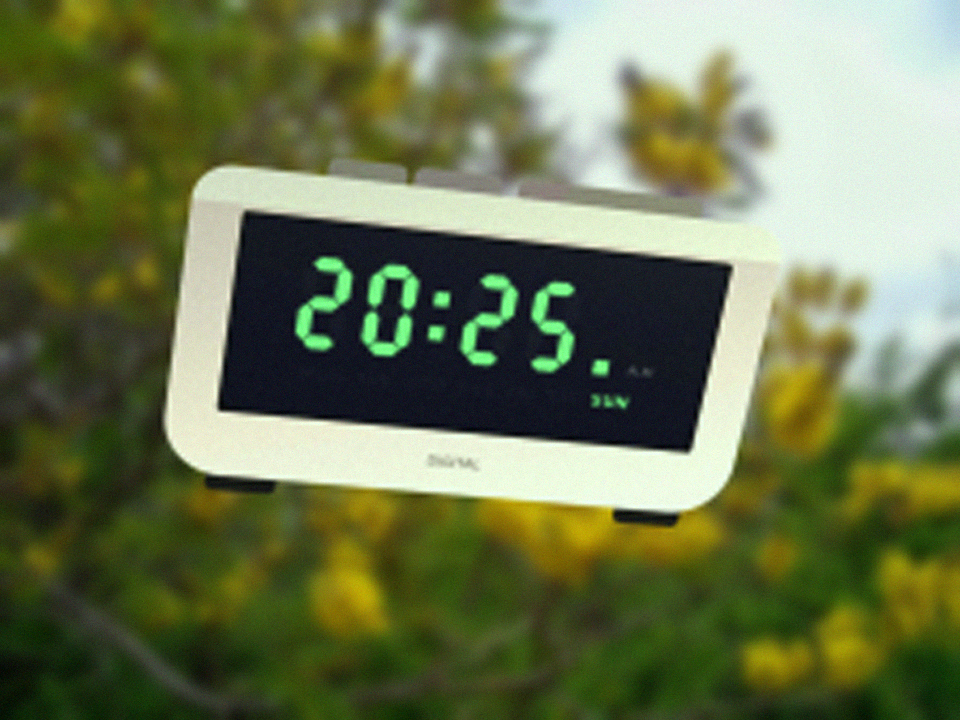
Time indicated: 20:25
